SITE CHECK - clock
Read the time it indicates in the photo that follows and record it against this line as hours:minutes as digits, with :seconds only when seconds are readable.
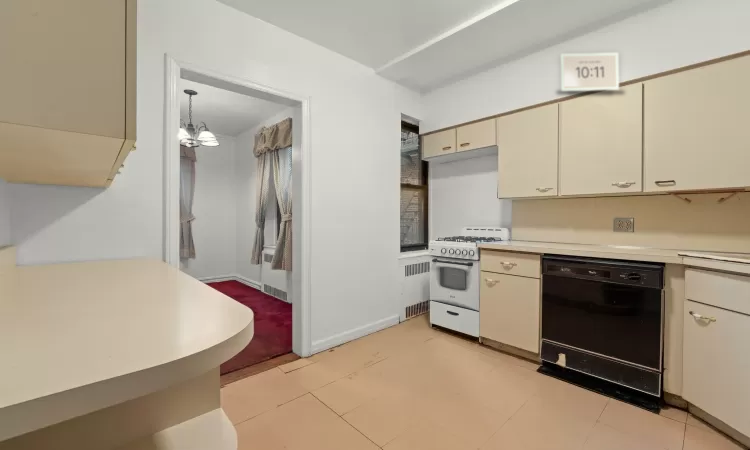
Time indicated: 10:11
